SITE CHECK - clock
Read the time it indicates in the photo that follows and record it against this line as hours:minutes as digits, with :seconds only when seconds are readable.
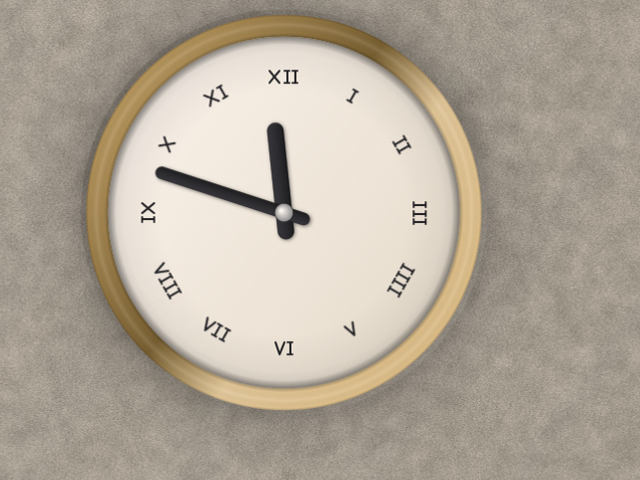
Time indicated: 11:48
